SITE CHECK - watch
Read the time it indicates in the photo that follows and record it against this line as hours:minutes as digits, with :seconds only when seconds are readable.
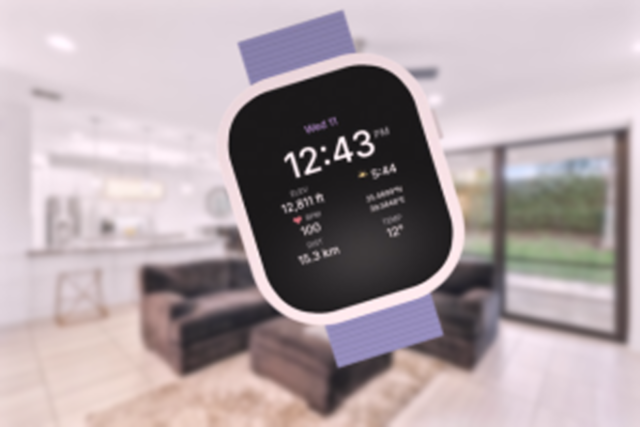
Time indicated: 12:43
